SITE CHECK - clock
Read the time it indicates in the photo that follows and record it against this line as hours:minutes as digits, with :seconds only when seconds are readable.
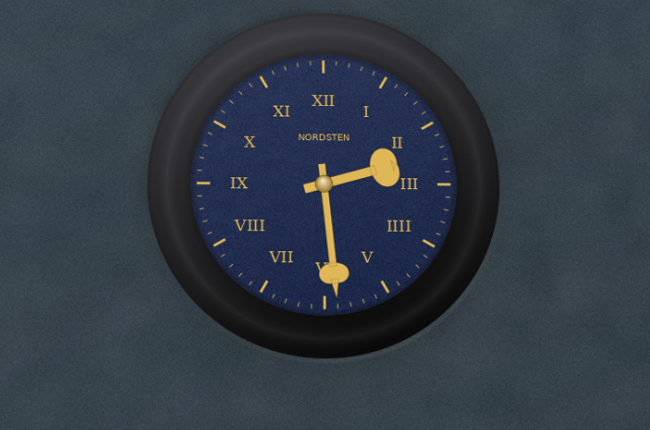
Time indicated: 2:29
